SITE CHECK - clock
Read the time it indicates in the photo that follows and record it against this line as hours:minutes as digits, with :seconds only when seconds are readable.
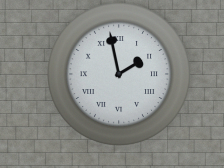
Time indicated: 1:58
